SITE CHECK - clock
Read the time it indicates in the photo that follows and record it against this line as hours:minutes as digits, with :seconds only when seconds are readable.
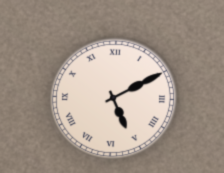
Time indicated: 5:10
